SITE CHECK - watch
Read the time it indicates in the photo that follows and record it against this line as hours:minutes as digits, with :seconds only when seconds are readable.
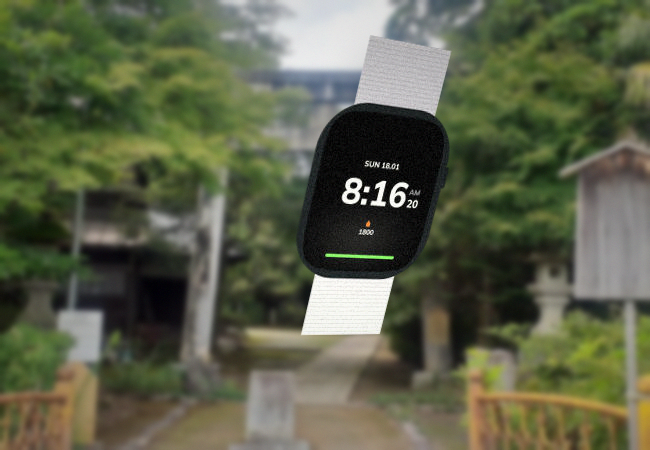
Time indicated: 8:16:20
